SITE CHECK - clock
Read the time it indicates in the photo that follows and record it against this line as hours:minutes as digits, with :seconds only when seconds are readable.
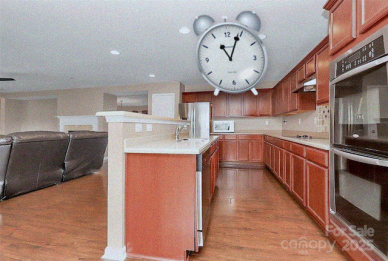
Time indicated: 11:04
